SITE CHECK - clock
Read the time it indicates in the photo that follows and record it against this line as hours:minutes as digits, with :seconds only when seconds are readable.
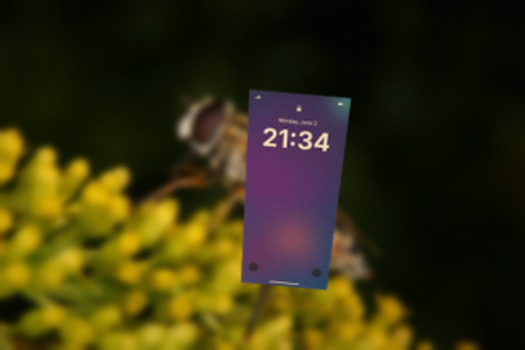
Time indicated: 21:34
